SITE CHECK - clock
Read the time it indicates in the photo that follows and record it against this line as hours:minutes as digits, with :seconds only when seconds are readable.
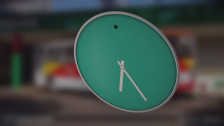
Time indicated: 6:25
